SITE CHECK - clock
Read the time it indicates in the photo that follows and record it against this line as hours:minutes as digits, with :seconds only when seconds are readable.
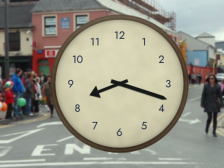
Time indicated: 8:18
